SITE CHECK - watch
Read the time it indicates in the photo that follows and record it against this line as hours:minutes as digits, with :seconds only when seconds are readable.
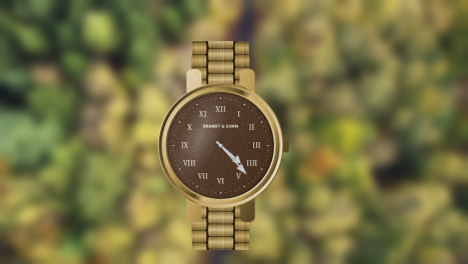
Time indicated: 4:23
